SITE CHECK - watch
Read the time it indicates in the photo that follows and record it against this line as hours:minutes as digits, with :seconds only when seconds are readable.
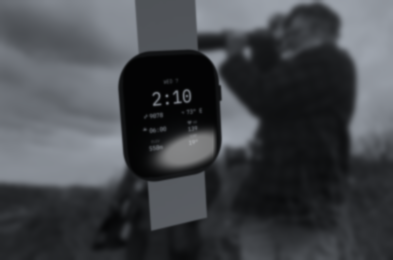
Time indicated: 2:10
